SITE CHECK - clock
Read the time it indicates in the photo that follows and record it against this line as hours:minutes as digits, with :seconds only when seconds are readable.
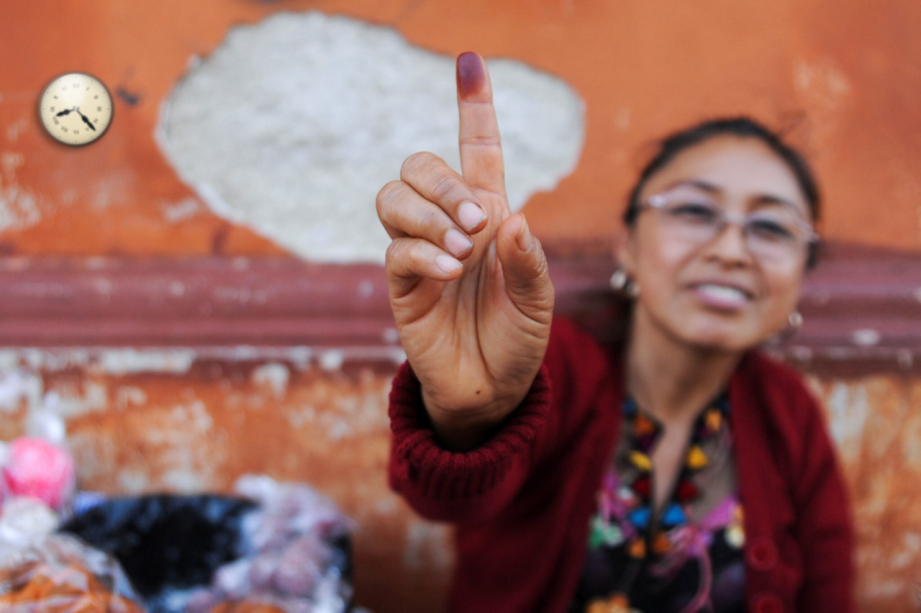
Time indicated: 8:23
